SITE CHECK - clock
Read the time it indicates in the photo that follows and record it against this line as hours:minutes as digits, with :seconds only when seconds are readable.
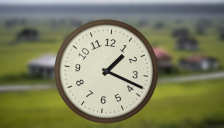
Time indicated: 1:18
